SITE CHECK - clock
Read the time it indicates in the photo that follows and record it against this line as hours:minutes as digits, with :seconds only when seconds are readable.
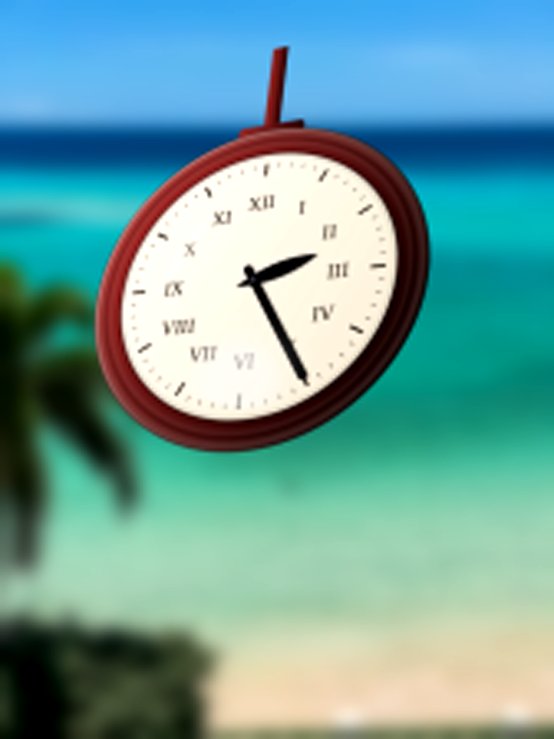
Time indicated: 2:25
